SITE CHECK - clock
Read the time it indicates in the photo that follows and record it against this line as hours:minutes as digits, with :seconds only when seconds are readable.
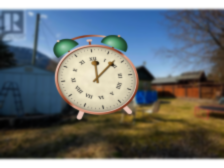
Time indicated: 12:08
